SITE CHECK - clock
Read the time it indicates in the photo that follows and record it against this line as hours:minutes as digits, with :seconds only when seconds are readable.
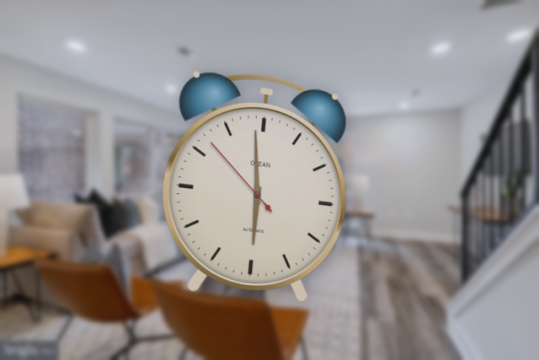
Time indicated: 5:58:52
